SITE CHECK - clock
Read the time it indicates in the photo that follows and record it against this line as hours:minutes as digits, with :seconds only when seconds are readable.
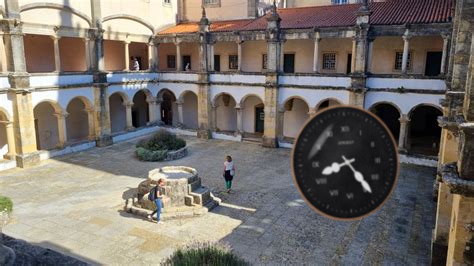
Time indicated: 8:24
